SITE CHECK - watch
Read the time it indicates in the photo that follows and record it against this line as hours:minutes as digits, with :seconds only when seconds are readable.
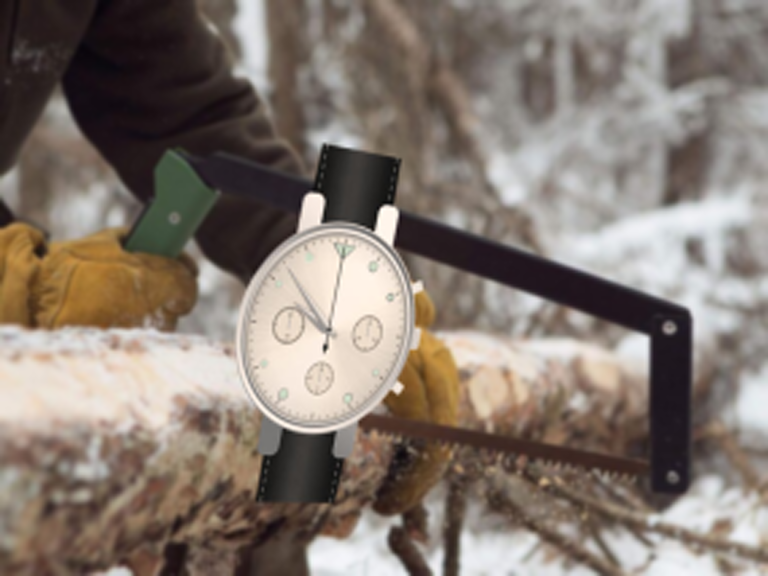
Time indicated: 9:52
